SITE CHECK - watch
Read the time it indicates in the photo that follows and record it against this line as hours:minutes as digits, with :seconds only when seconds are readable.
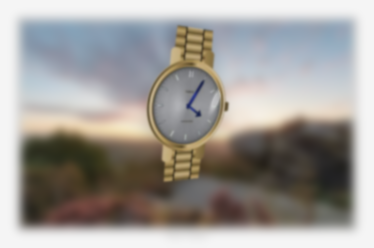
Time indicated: 4:05
